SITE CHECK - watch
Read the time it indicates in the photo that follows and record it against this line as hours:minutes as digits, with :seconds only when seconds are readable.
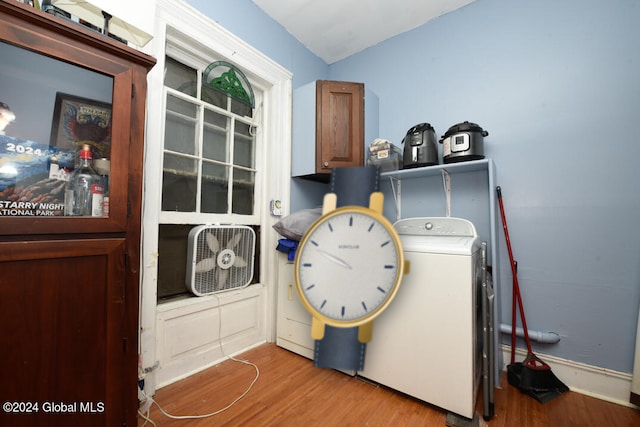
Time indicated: 9:49
